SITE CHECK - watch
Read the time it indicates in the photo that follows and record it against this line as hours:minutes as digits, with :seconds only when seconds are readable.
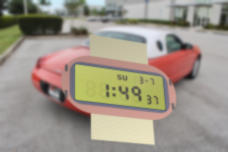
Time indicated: 1:49
